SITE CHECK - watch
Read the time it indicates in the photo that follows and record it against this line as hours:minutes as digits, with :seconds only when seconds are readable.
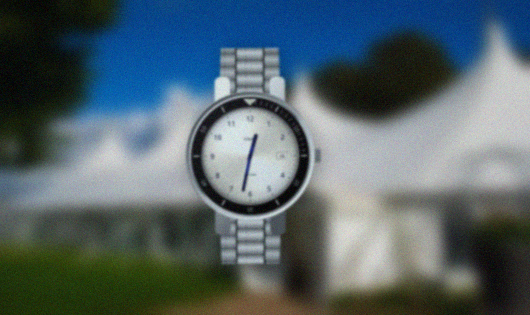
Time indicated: 12:32
